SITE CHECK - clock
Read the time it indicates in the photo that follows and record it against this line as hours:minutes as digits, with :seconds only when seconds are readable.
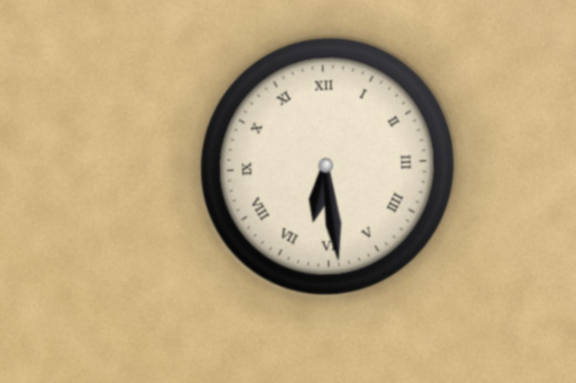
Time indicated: 6:29
